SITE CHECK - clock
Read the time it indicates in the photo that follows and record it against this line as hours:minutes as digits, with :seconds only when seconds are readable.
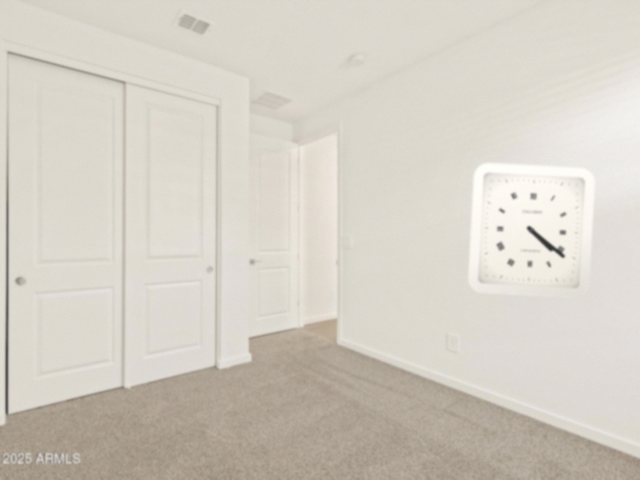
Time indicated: 4:21
